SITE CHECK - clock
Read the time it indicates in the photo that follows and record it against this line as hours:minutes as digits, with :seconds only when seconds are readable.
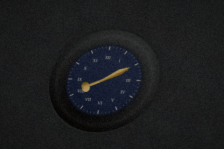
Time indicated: 8:10
